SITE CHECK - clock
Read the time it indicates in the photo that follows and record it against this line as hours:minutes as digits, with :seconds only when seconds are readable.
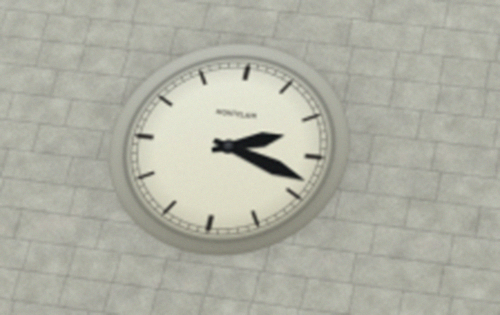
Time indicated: 2:18
